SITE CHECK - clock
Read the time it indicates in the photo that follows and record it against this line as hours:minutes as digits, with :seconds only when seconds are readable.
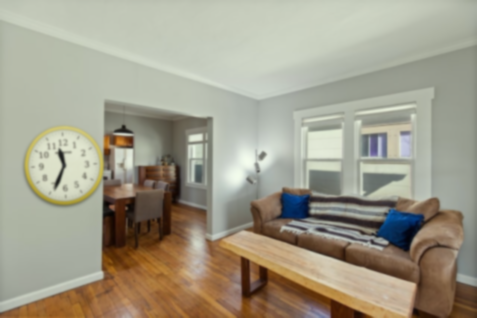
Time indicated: 11:34
